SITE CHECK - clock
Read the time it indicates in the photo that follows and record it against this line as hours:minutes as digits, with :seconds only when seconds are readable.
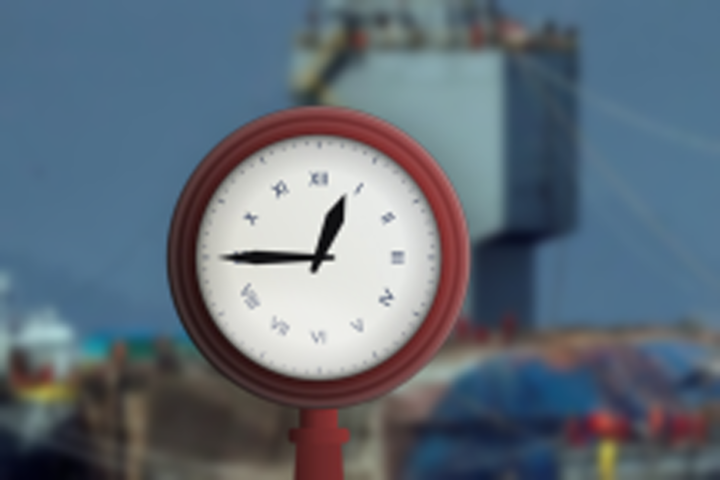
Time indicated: 12:45
